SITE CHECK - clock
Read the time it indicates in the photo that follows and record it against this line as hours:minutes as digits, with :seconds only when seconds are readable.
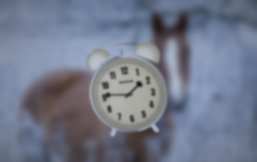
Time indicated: 1:46
